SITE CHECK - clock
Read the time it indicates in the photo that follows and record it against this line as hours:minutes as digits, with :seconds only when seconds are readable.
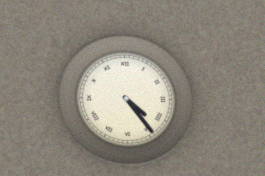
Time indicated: 4:24
